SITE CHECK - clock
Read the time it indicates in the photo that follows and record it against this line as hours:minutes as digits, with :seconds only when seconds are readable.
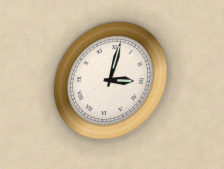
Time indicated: 3:01
